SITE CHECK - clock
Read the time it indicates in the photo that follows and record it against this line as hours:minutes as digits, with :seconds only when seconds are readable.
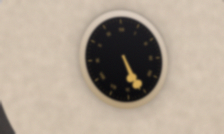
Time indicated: 5:26
